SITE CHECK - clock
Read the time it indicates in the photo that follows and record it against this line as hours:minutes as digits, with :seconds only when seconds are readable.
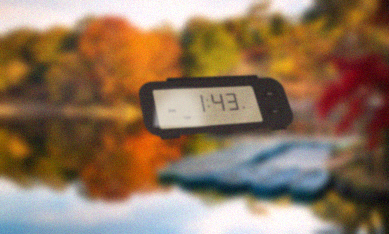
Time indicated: 1:43
